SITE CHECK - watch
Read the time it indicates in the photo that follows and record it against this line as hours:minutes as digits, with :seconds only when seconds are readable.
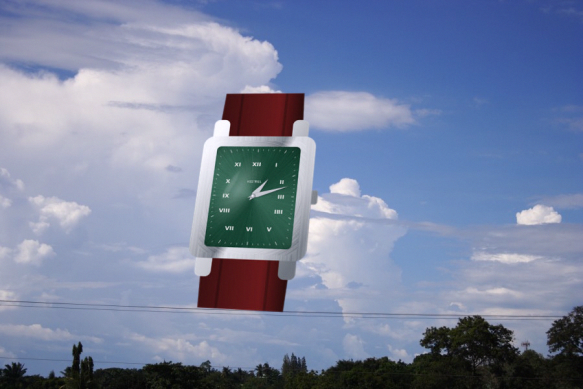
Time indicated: 1:12
